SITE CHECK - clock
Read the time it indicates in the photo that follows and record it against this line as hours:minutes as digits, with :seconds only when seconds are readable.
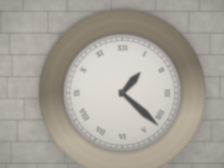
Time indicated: 1:22
